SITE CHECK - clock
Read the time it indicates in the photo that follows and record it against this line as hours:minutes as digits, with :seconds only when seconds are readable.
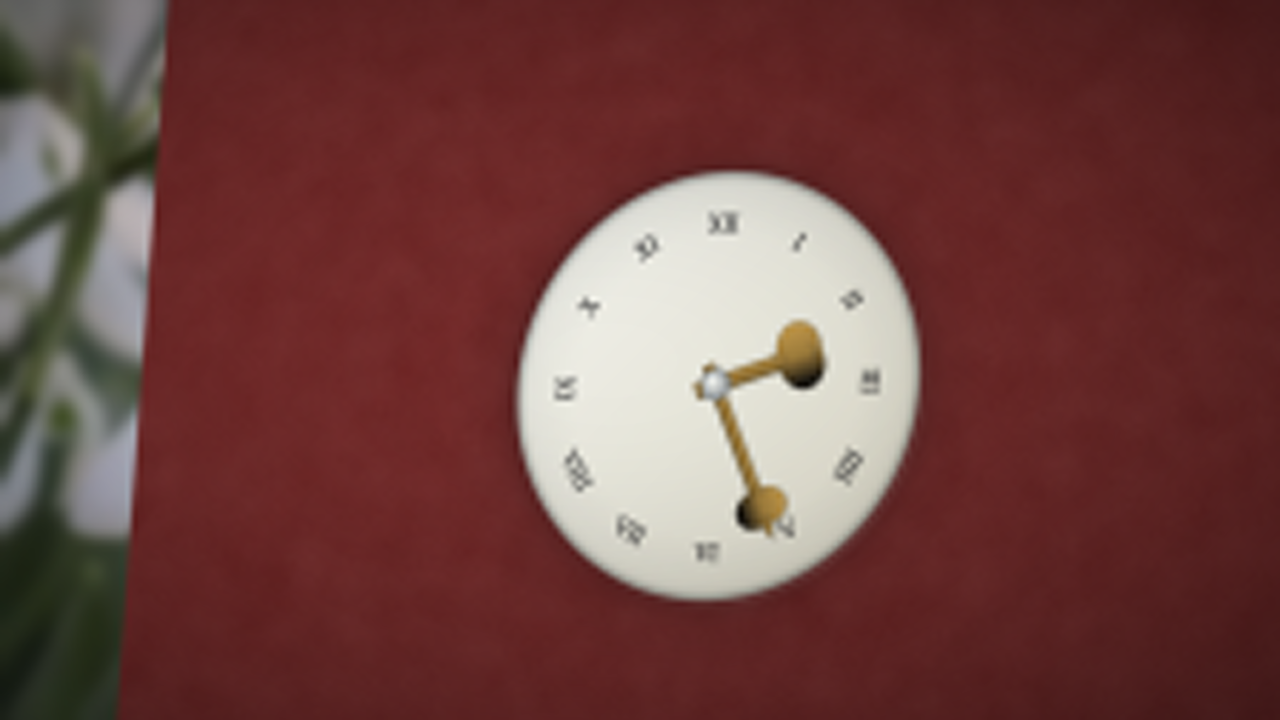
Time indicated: 2:26
